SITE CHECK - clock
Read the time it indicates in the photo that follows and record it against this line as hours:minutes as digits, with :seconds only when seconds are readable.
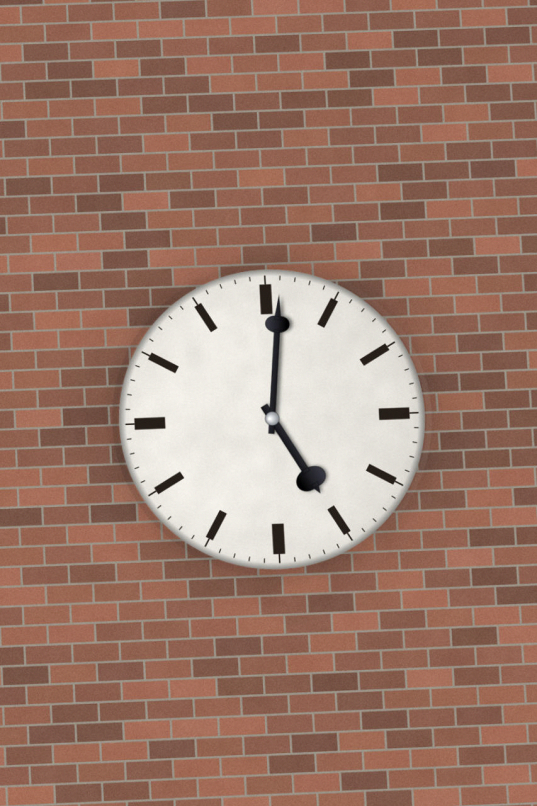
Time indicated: 5:01
